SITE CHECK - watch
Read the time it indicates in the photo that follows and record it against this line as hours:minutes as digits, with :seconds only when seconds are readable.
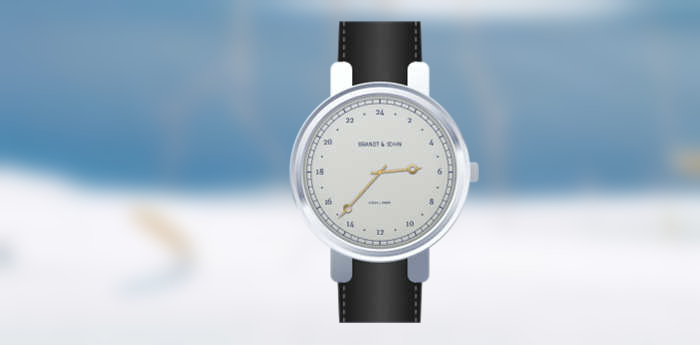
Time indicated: 5:37
